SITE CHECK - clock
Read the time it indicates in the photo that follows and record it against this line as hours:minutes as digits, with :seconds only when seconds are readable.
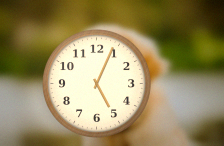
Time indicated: 5:04
